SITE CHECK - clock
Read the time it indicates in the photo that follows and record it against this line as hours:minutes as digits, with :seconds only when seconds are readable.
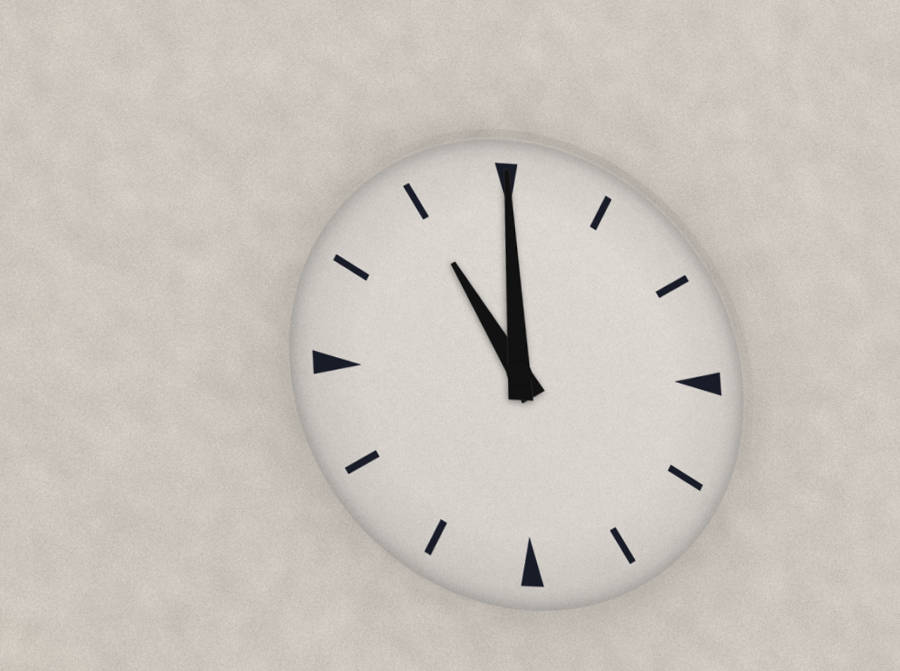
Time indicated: 11:00
